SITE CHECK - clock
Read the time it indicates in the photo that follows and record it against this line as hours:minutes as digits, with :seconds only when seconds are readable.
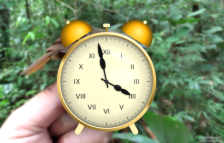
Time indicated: 3:58
